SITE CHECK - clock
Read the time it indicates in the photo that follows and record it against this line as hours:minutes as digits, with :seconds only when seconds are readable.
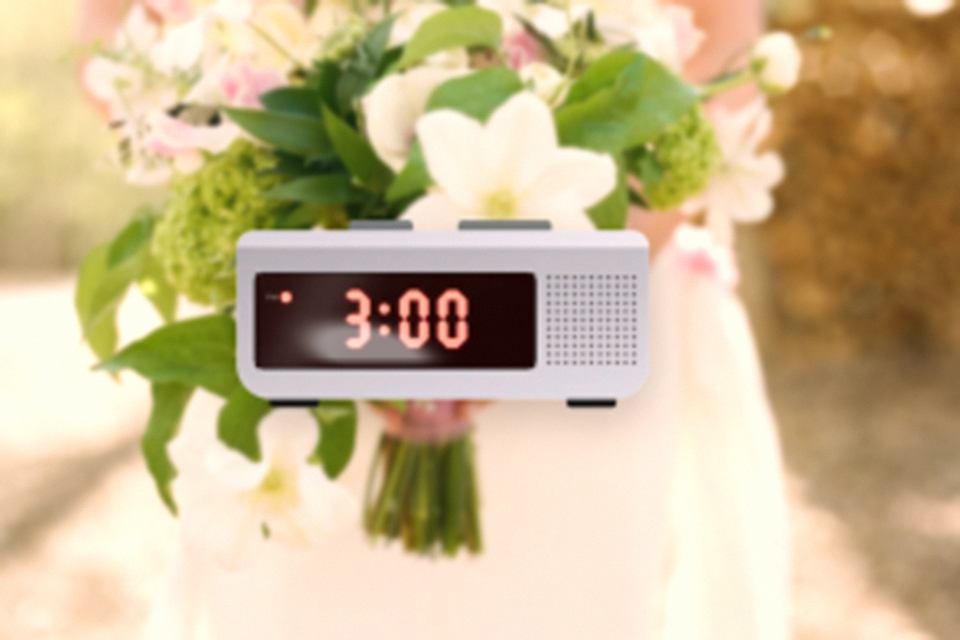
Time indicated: 3:00
